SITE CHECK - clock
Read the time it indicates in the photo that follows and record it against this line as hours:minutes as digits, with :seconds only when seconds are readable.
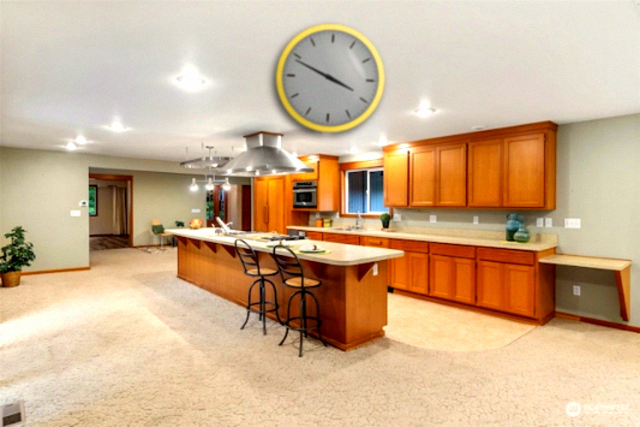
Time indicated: 3:49
